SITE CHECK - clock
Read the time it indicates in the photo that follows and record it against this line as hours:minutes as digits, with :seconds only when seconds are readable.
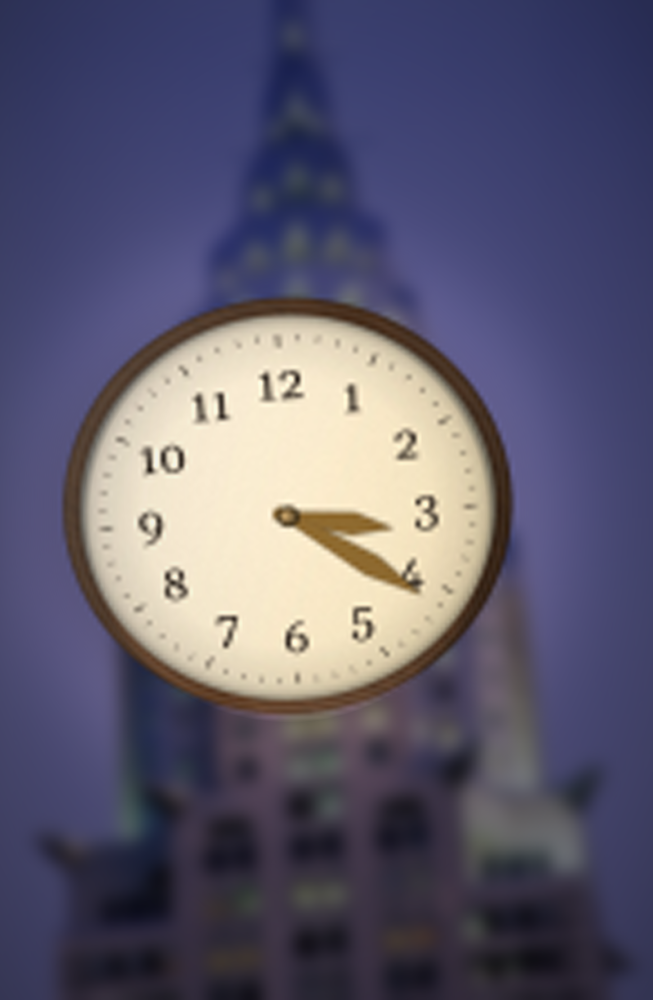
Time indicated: 3:21
